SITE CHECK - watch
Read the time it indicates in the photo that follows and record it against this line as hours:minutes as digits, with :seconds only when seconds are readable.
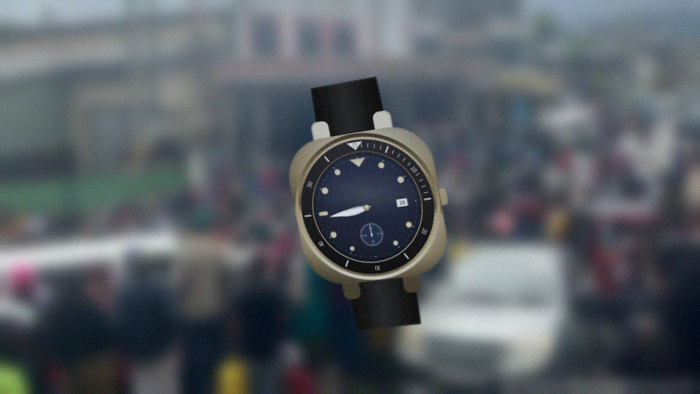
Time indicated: 8:44
